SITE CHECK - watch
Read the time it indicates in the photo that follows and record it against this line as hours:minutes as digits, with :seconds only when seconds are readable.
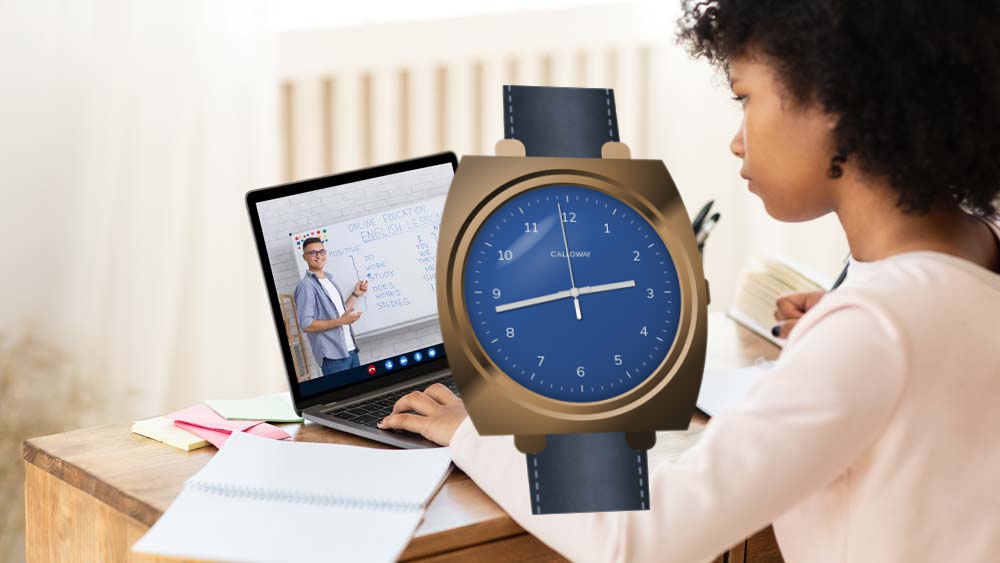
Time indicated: 2:42:59
